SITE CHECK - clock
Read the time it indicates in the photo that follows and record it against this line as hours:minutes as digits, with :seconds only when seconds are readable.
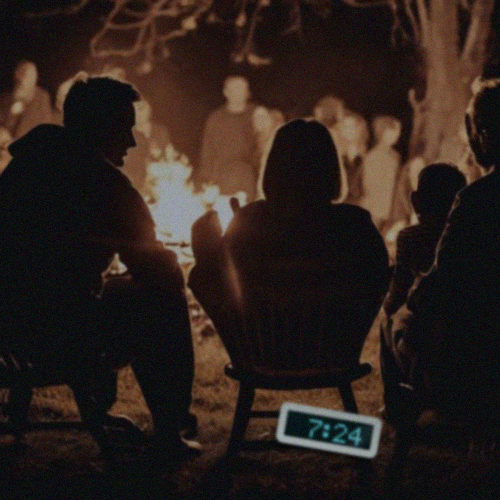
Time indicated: 7:24
